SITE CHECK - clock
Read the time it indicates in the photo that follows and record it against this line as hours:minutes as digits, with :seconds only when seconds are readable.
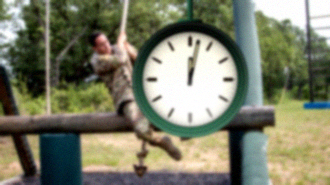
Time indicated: 12:02
